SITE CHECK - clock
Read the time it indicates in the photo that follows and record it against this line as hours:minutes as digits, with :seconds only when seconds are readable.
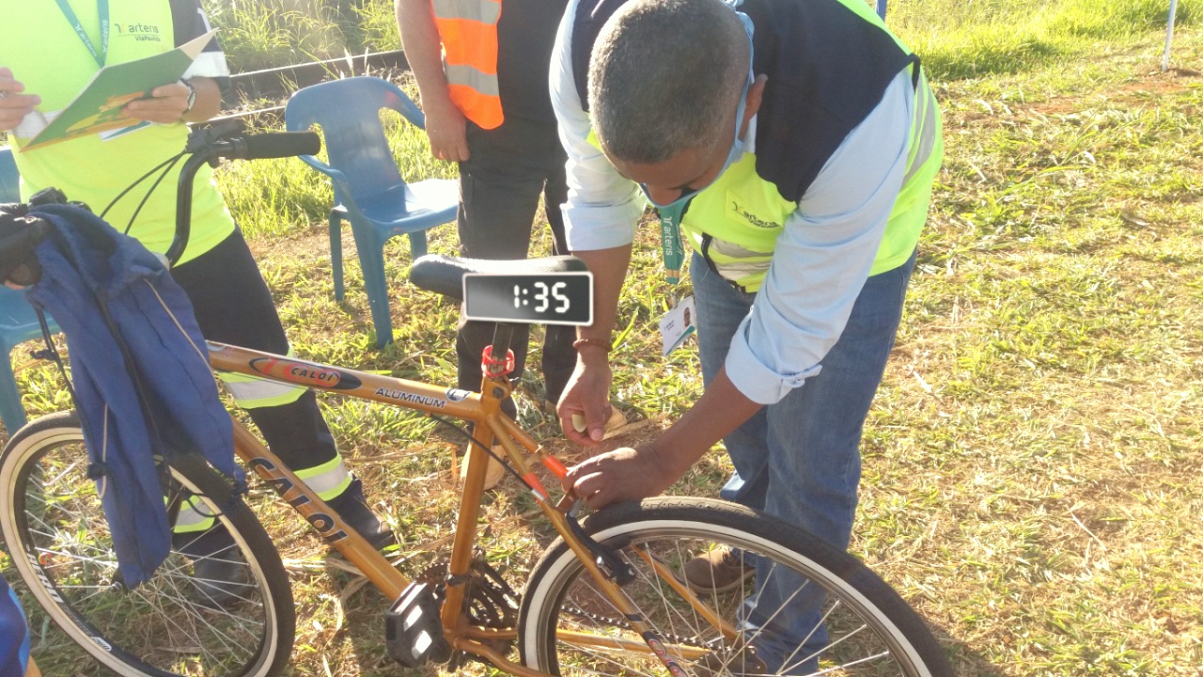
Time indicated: 1:35
